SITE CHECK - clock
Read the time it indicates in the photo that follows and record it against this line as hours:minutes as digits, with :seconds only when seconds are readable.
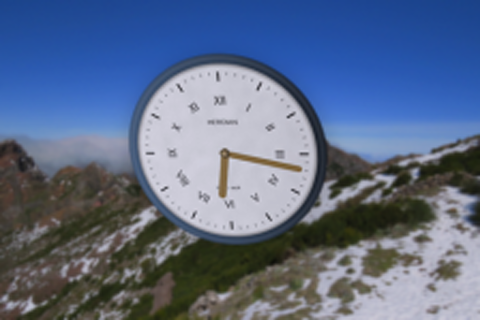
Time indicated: 6:17
